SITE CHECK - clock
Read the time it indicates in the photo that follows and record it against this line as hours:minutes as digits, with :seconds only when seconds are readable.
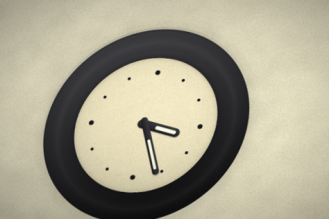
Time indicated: 3:26
